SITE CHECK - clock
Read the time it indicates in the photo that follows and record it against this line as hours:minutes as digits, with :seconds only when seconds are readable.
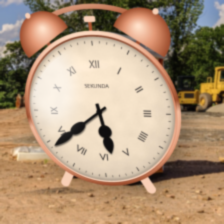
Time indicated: 5:39
